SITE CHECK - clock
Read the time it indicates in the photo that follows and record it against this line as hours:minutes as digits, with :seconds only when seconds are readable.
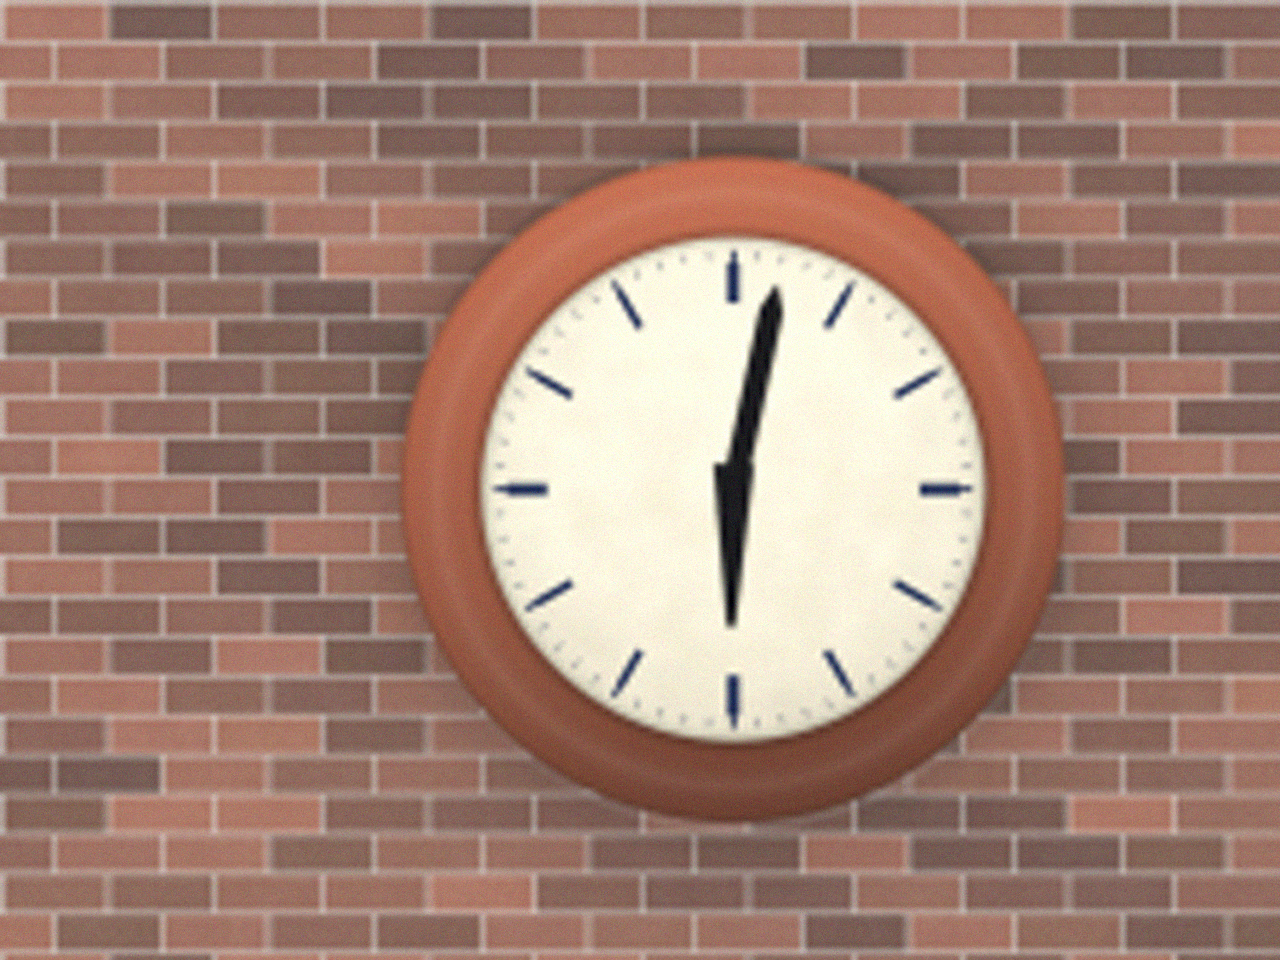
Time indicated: 6:02
